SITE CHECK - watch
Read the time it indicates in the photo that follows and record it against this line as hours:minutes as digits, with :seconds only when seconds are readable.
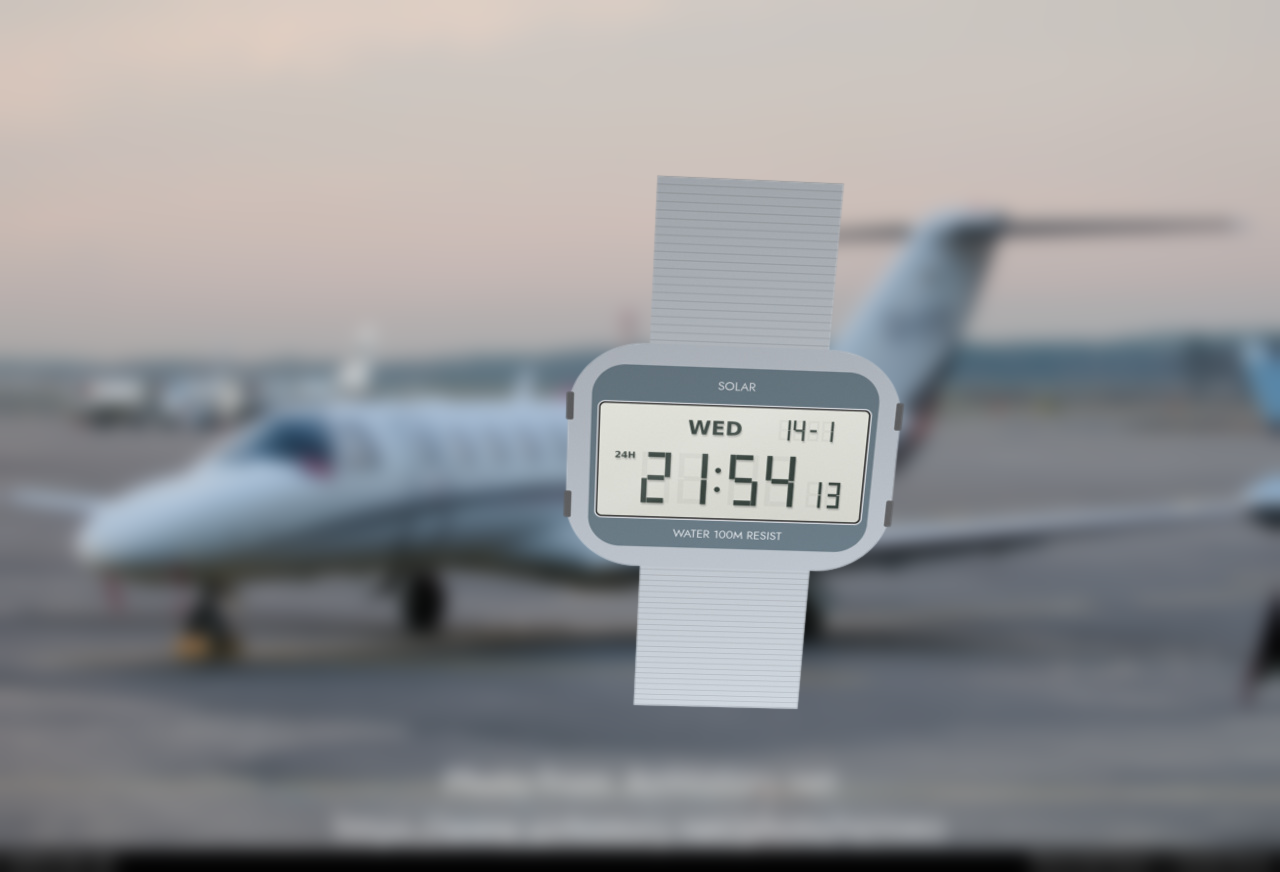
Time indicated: 21:54:13
